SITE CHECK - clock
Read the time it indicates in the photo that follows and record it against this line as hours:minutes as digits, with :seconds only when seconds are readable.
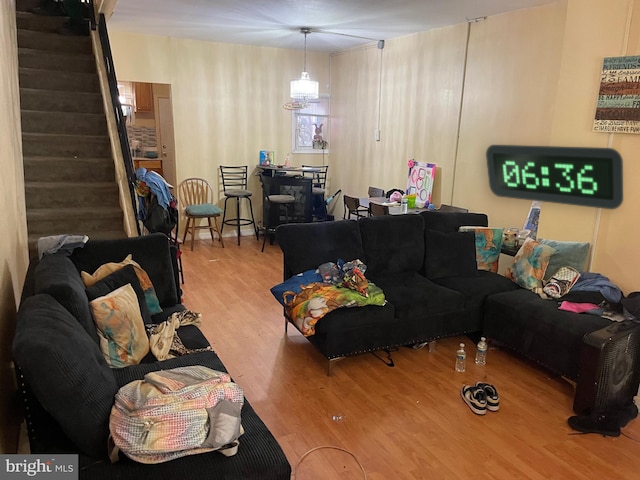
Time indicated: 6:36
